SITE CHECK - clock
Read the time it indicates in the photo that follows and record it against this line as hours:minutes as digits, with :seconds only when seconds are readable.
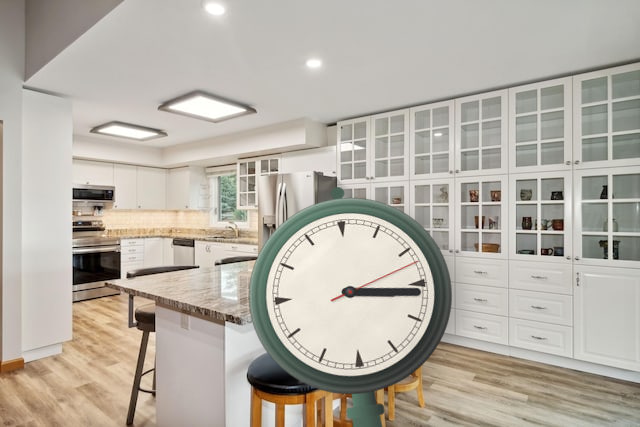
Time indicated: 3:16:12
